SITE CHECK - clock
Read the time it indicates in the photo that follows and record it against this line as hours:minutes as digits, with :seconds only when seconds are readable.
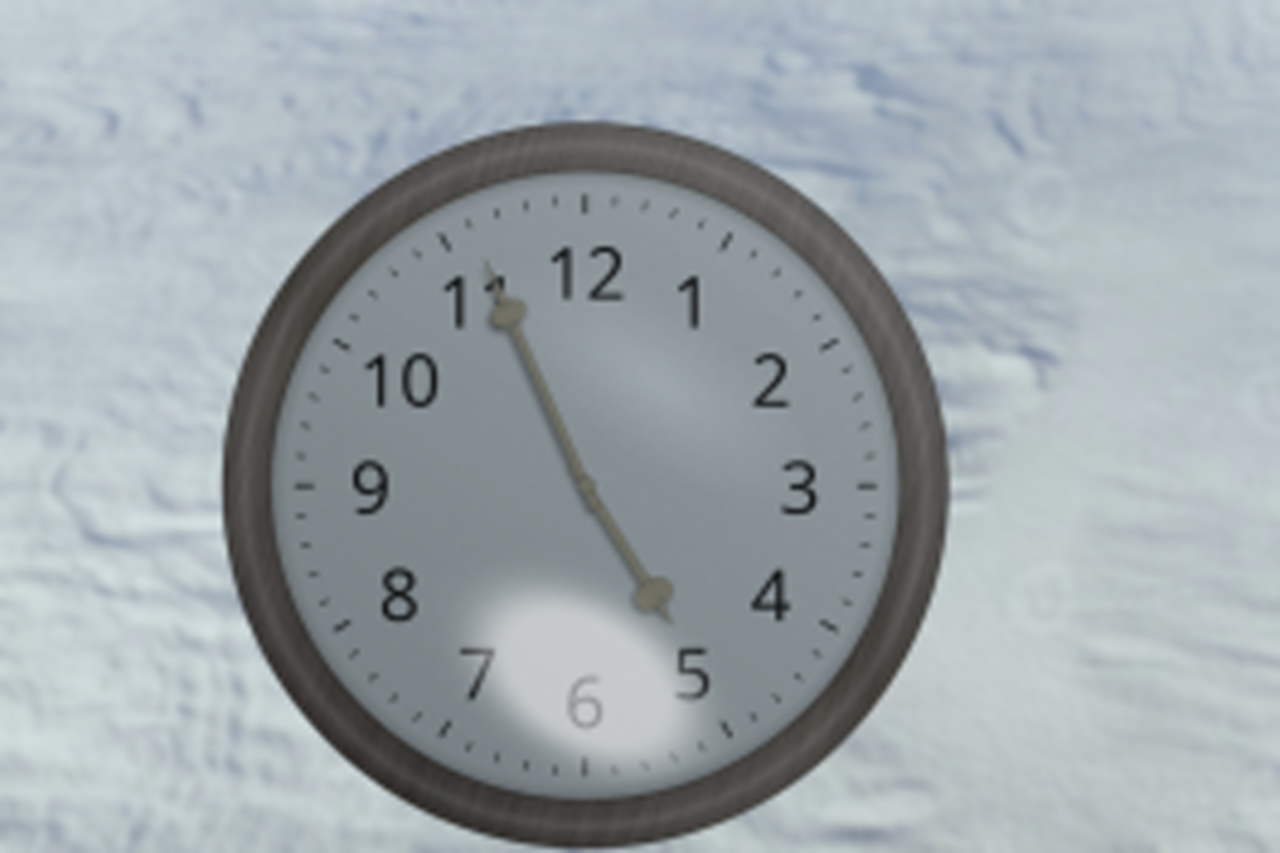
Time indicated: 4:56
